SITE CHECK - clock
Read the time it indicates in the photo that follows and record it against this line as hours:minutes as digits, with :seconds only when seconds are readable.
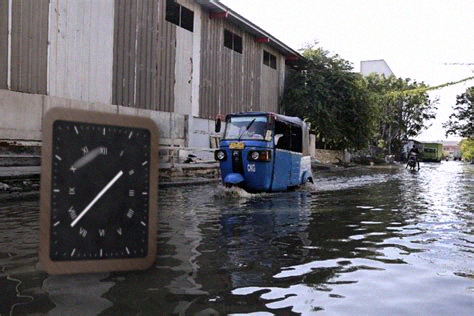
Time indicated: 1:38
